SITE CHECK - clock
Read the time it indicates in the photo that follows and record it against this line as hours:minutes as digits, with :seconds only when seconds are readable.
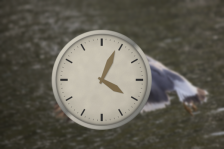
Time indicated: 4:04
